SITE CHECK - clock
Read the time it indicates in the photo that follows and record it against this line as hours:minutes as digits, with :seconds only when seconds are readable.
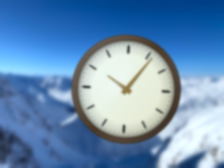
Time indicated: 10:06
